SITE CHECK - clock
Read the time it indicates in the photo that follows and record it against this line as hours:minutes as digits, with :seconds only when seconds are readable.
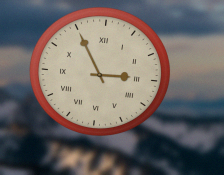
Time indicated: 2:55
